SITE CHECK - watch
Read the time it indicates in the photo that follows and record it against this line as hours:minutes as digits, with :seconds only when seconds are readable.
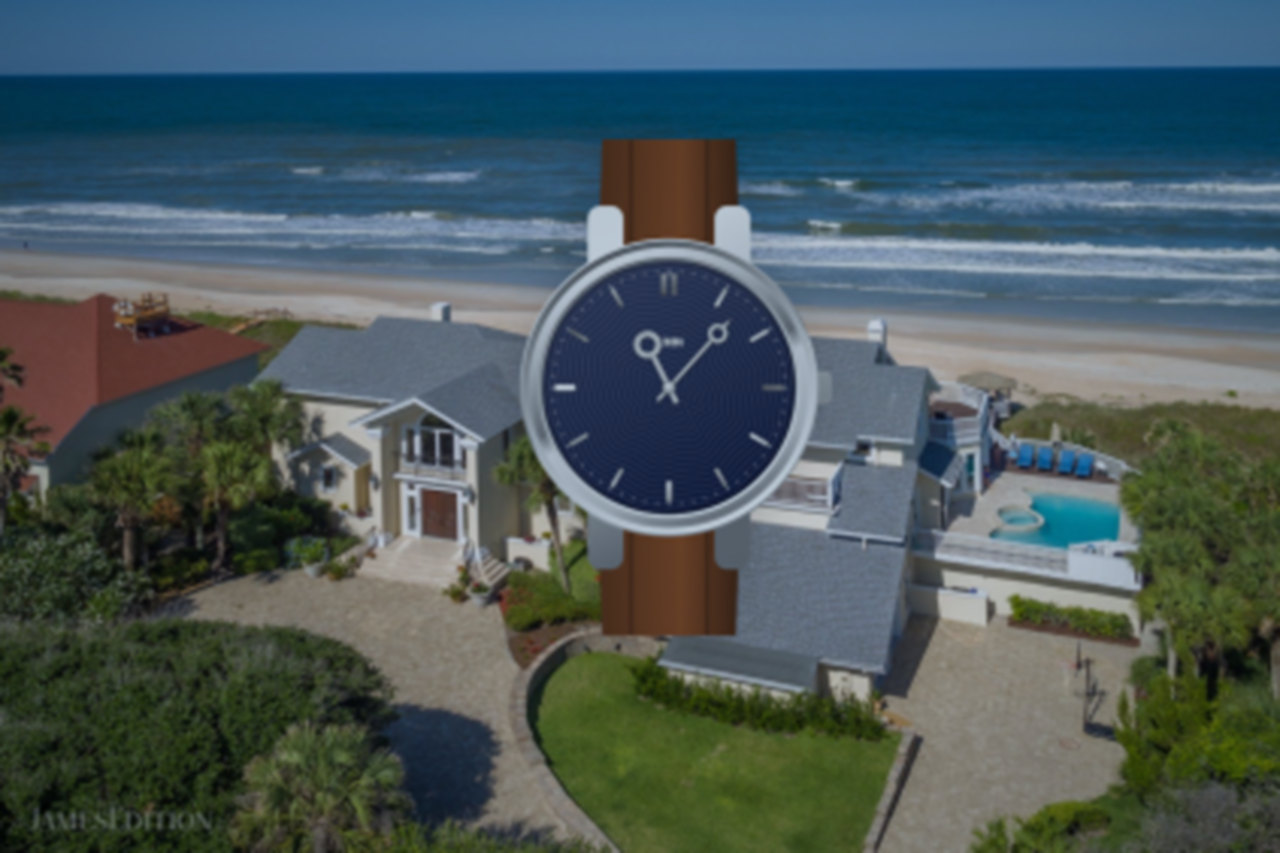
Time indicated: 11:07
